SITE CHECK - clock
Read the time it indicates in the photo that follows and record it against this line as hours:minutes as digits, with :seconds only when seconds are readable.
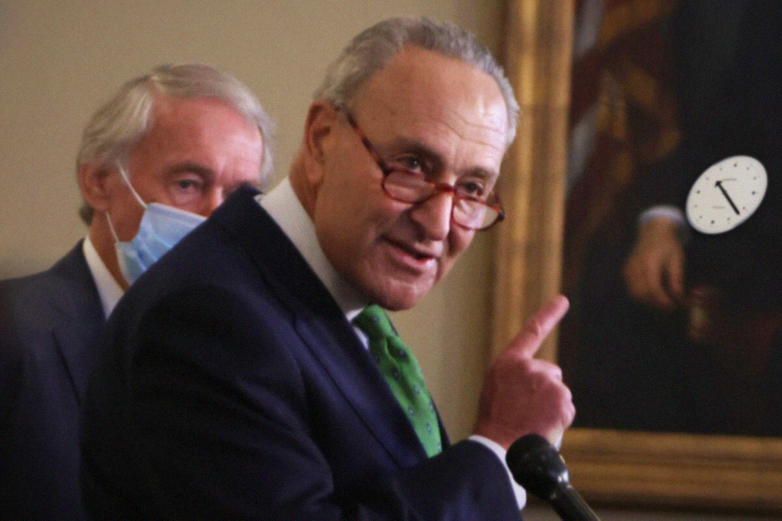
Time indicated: 10:22
